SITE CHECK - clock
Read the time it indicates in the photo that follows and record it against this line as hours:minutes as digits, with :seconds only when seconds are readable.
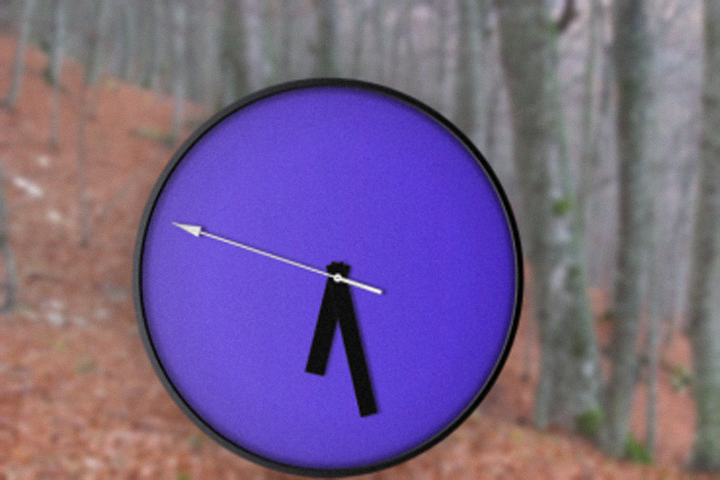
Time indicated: 6:27:48
